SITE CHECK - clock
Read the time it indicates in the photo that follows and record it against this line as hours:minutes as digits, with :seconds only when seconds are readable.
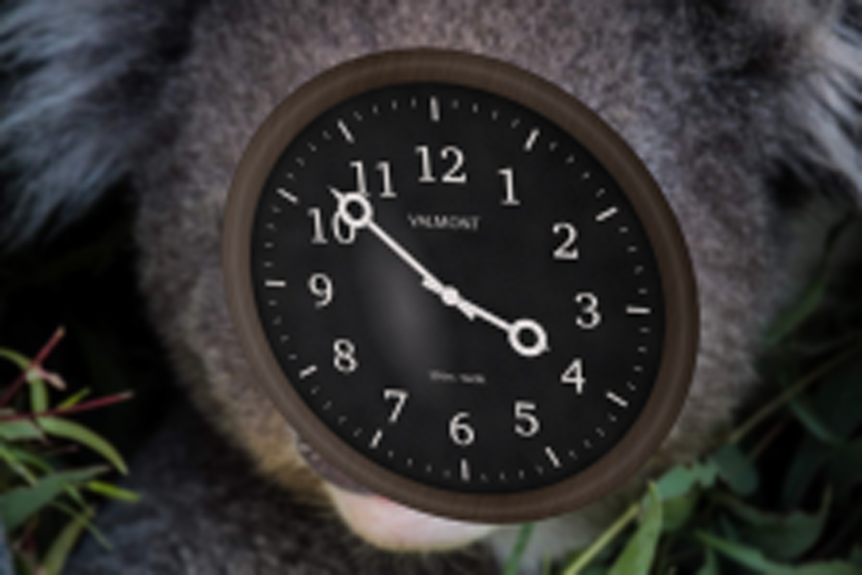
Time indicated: 3:52
